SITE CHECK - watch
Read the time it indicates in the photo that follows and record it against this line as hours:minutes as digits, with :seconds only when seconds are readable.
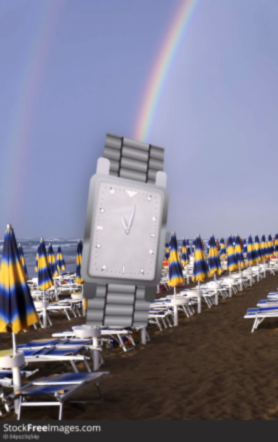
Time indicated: 11:02
